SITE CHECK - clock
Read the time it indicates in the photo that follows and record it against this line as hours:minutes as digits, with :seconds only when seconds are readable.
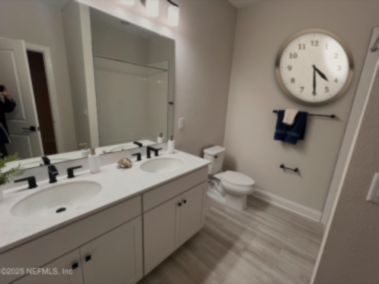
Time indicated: 4:30
